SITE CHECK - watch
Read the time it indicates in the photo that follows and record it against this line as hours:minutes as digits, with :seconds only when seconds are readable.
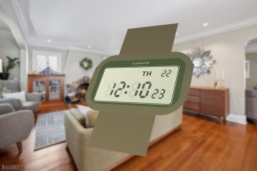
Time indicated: 12:10:23
